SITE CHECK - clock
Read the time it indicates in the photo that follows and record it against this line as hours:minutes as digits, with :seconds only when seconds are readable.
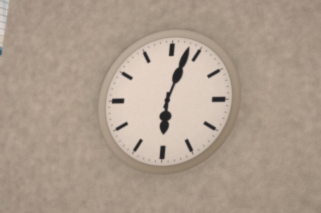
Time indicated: 6:03
